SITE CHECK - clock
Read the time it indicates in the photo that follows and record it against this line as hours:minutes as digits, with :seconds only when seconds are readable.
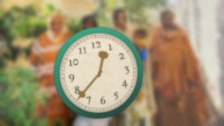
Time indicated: 12:38
